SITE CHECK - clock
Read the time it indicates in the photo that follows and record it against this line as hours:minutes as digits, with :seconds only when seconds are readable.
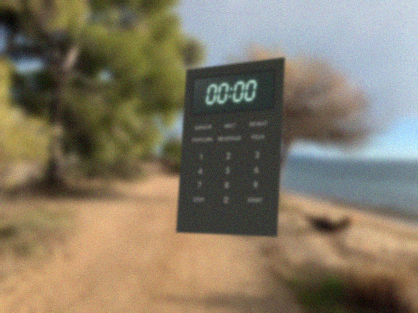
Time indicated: 0:00
